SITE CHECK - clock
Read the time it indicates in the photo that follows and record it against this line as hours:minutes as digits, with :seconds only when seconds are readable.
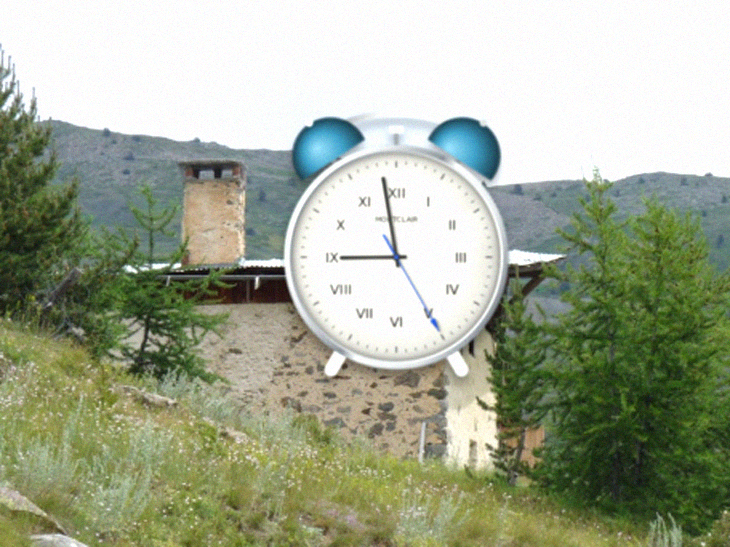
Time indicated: 8:58:25
